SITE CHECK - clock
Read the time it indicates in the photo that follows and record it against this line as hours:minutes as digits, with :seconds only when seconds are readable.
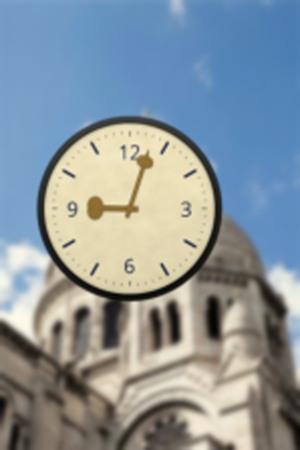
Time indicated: 9:03
